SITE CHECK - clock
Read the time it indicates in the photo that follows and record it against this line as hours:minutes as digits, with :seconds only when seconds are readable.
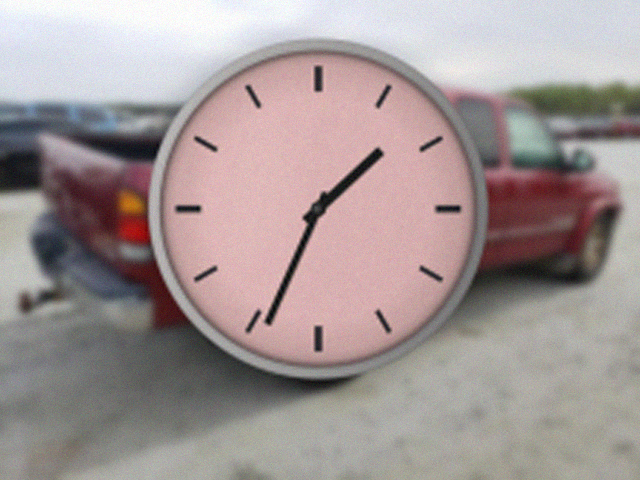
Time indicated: 1:34
